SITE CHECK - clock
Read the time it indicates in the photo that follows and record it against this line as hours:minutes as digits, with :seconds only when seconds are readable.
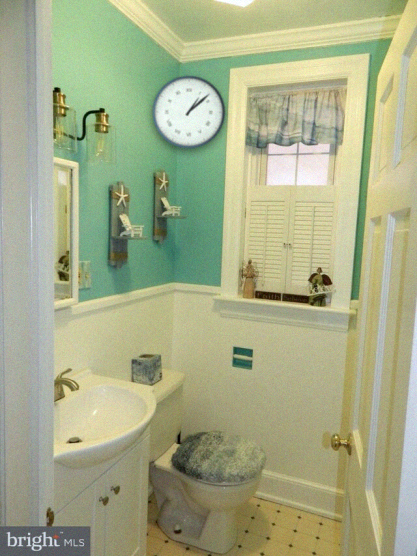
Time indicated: 1:08
